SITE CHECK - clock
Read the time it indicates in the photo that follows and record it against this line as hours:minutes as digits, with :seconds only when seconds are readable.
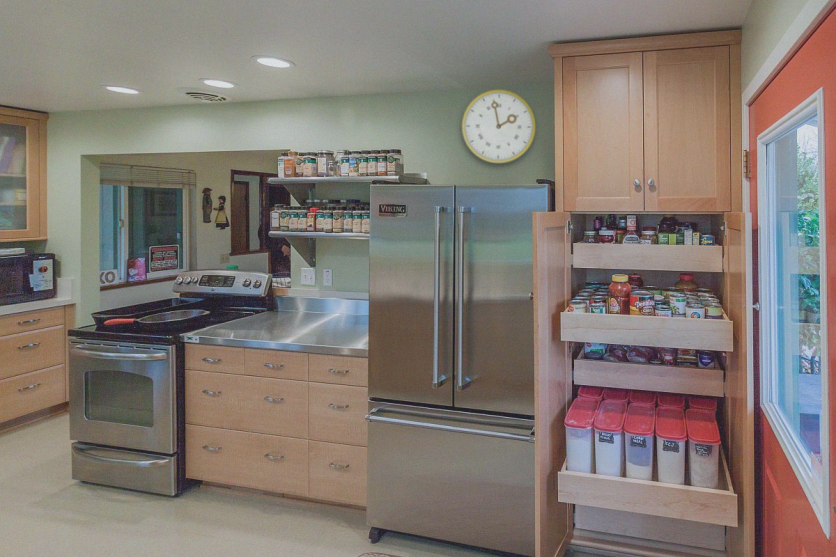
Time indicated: 1:58
